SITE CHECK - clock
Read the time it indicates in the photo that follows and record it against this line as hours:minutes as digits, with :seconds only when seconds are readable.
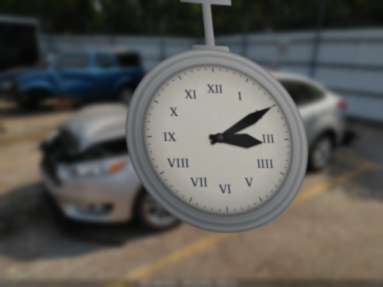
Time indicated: 3:10
